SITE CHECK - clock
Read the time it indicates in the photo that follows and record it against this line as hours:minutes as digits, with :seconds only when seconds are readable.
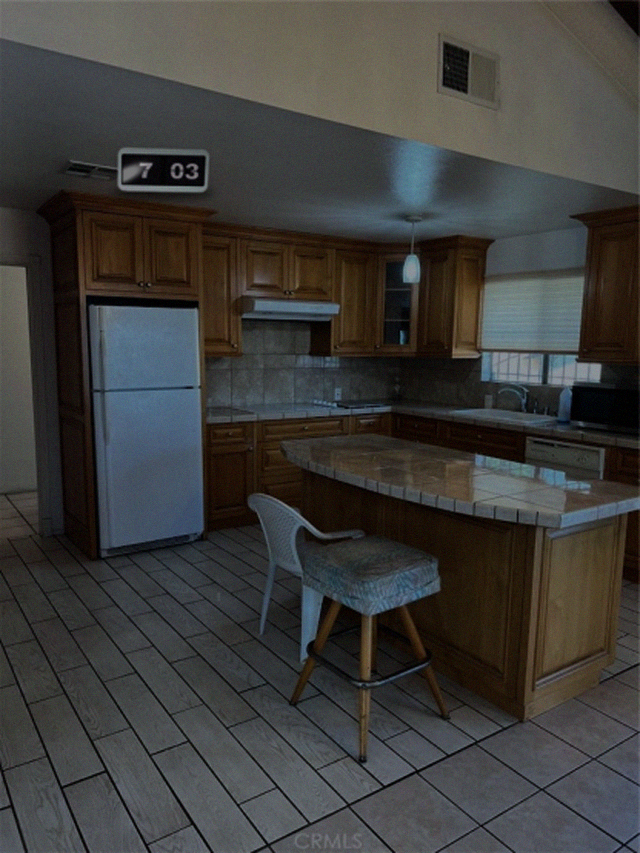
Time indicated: 7:03
